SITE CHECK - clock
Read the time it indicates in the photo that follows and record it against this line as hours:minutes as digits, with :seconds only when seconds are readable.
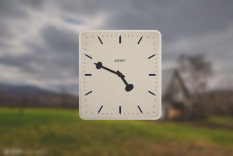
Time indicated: 4:49
